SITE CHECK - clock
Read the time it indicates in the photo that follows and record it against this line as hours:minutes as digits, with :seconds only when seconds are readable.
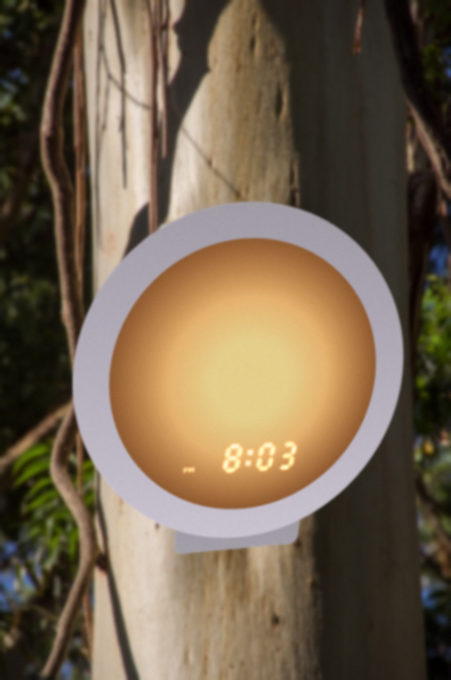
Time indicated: 8:03
